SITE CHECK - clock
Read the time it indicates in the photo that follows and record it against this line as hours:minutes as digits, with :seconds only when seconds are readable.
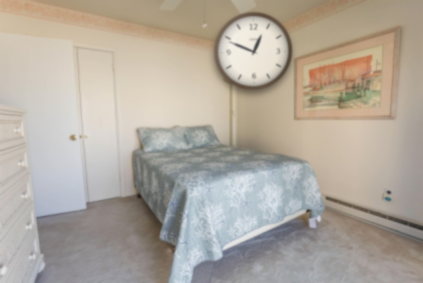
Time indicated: 12:49
